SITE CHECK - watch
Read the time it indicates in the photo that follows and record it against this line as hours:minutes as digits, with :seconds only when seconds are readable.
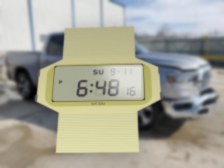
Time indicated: 6:48:16
